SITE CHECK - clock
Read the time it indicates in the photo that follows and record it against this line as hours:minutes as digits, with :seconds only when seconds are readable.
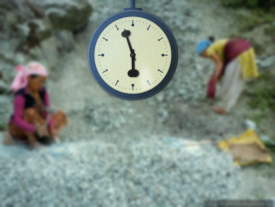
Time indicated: 5:57
